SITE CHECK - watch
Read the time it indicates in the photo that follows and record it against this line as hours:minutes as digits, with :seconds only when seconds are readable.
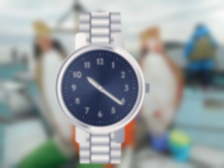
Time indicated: 10:21
